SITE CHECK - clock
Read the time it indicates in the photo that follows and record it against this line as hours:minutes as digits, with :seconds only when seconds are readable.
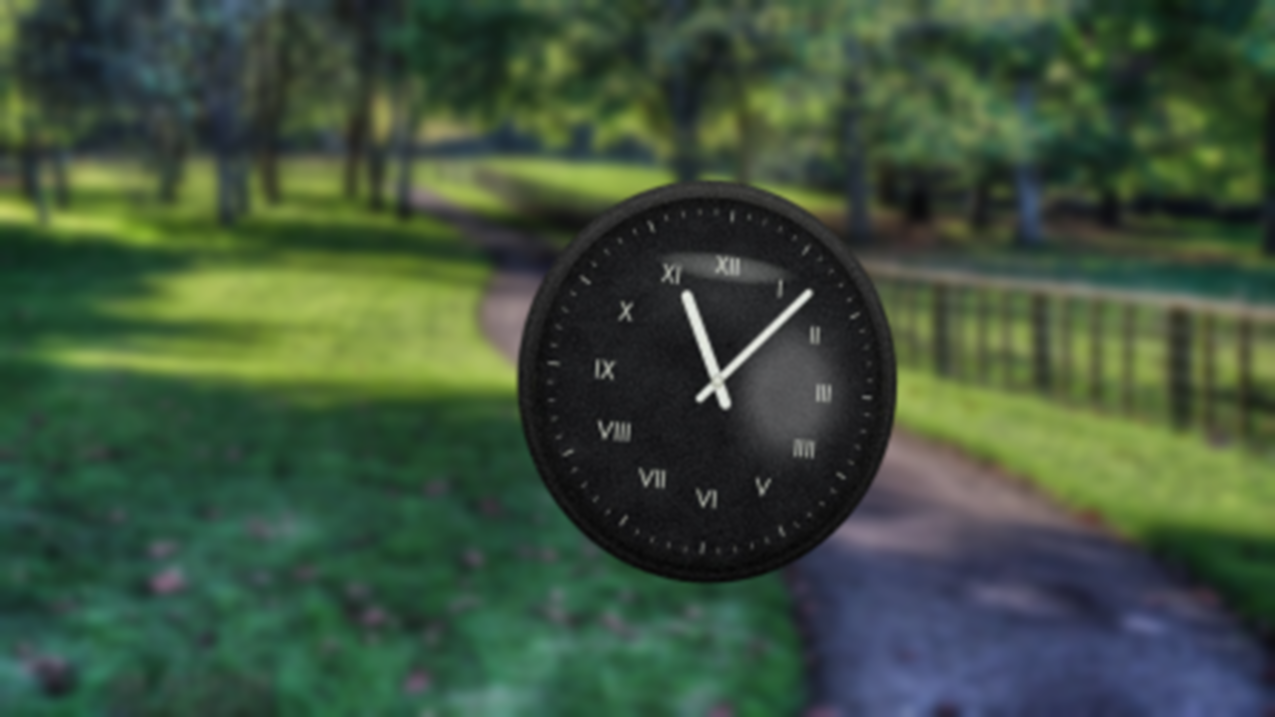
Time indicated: 11:07
